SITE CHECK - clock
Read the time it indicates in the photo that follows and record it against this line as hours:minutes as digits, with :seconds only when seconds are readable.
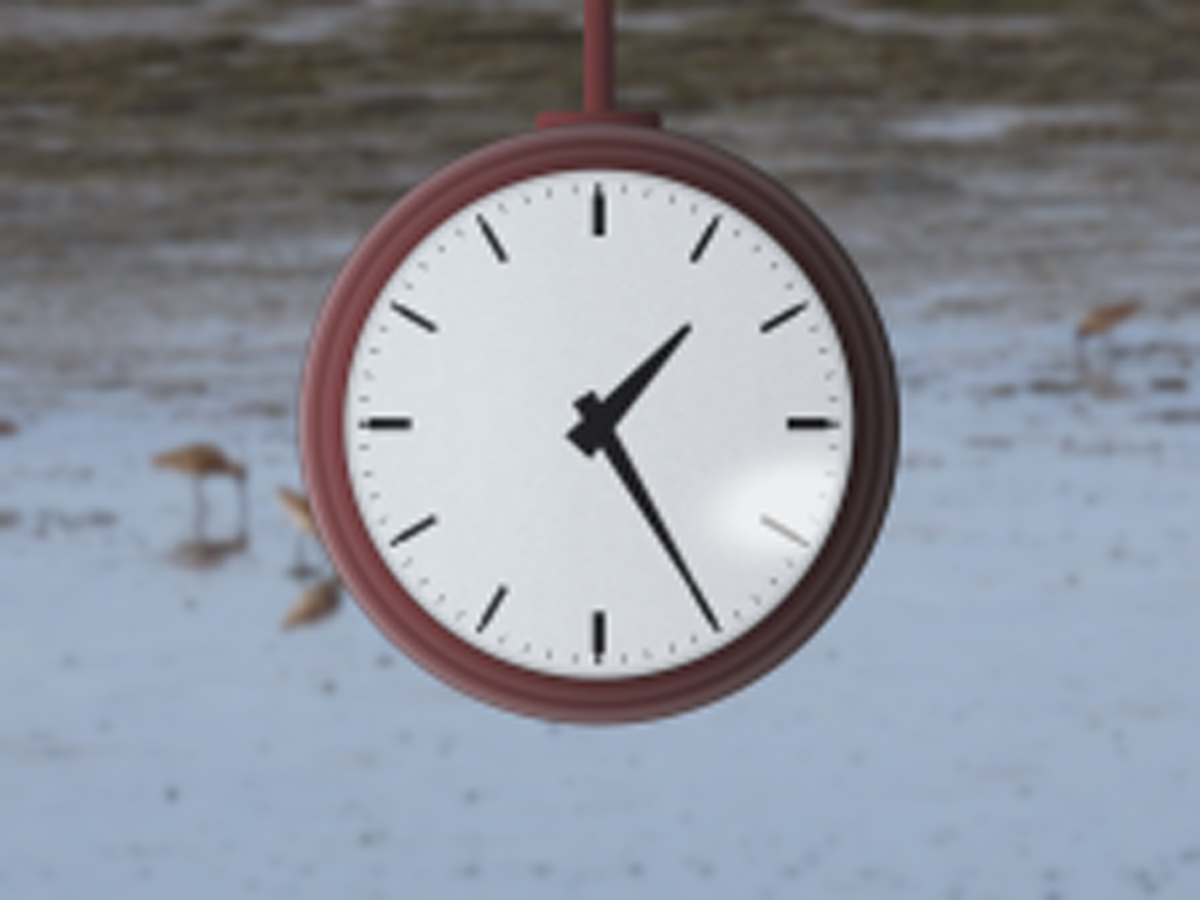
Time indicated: 1:25
